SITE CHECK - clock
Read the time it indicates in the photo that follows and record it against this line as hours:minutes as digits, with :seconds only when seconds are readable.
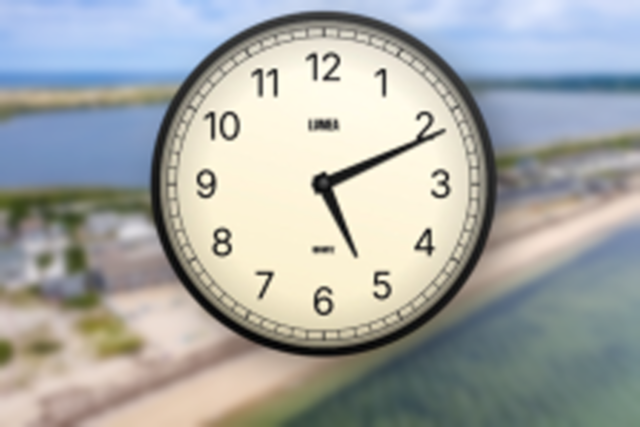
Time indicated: 5:11
